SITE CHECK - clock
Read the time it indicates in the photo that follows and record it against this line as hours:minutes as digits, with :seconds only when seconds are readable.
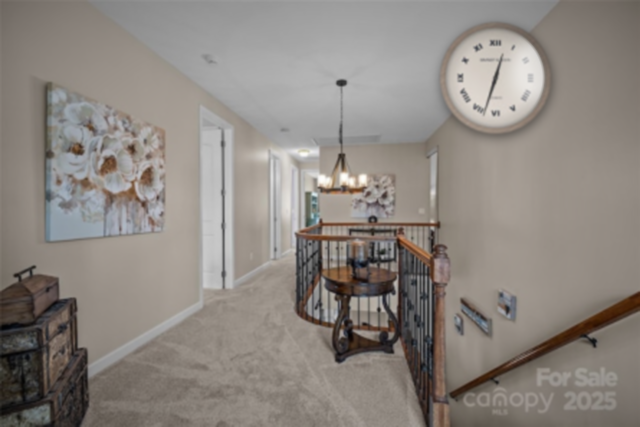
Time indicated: 12:33
